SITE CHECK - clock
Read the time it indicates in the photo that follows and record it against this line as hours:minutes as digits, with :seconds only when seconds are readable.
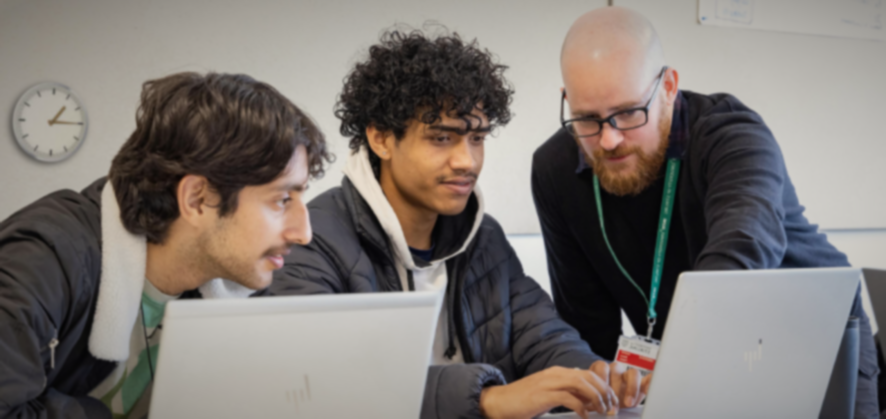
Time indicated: 1:15
